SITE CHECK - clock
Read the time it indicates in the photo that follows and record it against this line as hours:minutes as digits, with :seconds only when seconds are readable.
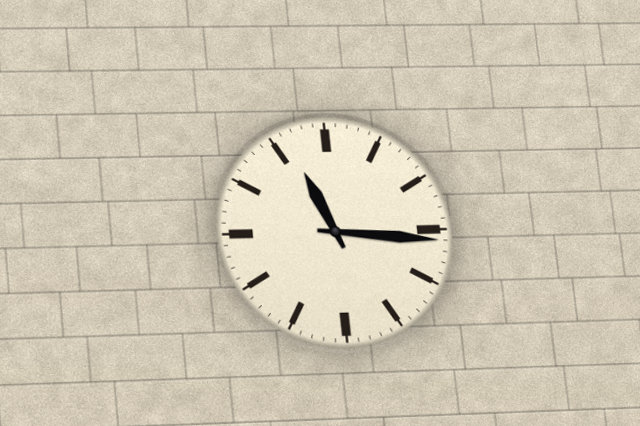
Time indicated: 11:16
